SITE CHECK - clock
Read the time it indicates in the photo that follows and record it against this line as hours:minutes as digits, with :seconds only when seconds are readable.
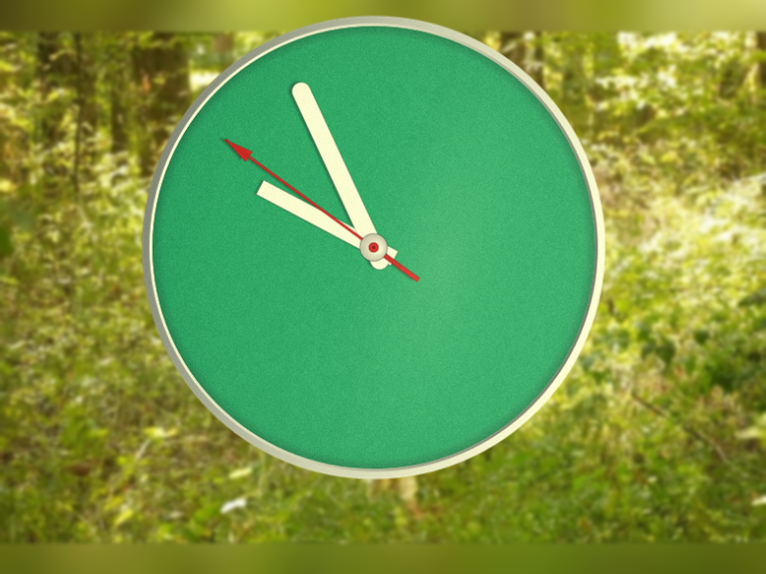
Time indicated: 9:55:51
